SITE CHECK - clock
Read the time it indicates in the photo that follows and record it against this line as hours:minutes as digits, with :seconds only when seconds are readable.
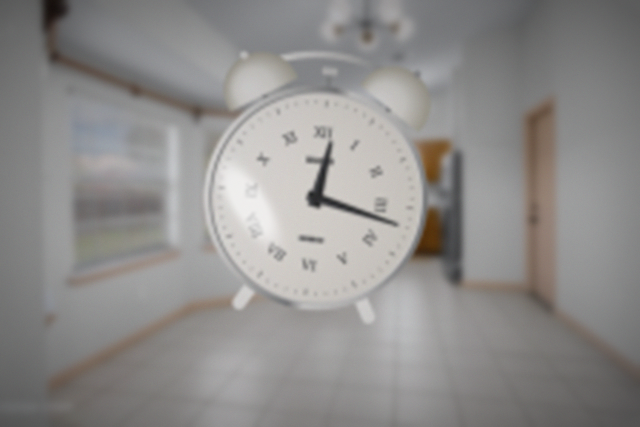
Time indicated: 12:17
